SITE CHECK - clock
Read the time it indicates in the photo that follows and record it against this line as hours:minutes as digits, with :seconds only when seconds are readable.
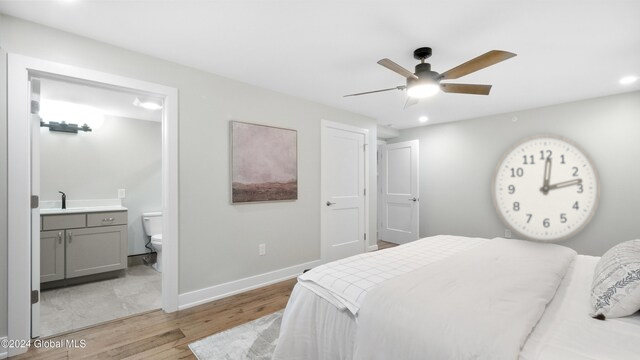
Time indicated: 12:13
